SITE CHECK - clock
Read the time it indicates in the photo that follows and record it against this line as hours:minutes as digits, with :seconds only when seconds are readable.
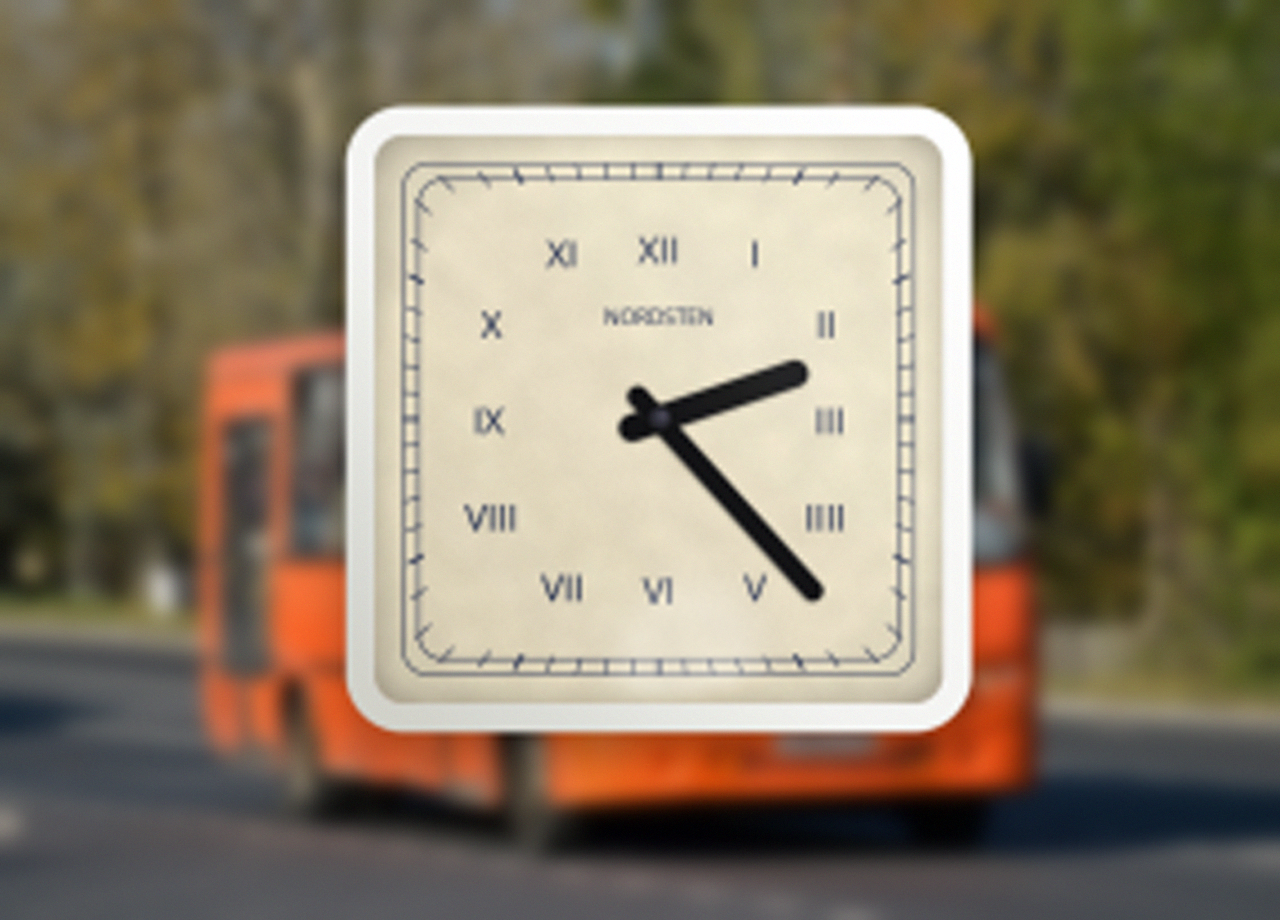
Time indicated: 2:23
